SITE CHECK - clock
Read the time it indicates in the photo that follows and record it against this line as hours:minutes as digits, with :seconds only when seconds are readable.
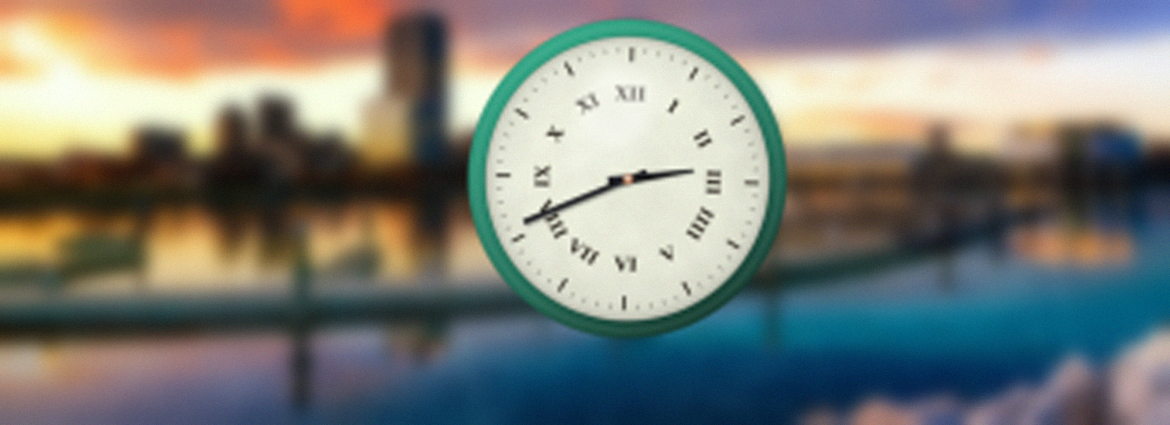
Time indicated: 2:41
